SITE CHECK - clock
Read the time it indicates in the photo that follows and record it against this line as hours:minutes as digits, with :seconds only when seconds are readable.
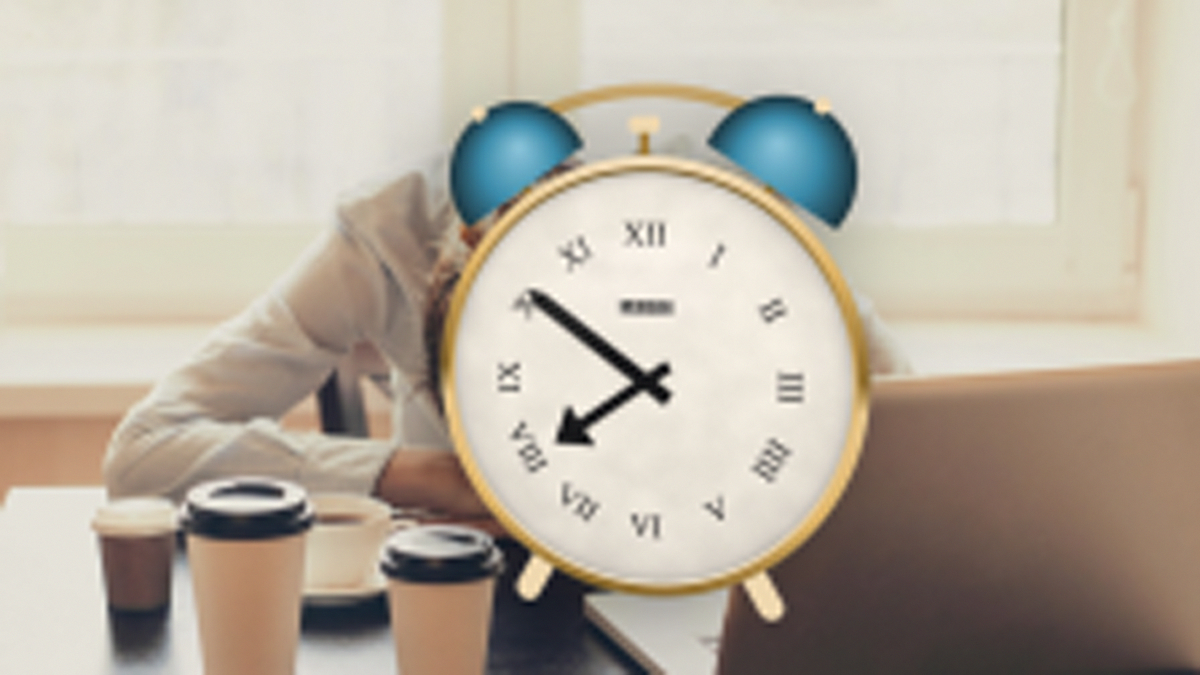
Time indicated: 7:51
